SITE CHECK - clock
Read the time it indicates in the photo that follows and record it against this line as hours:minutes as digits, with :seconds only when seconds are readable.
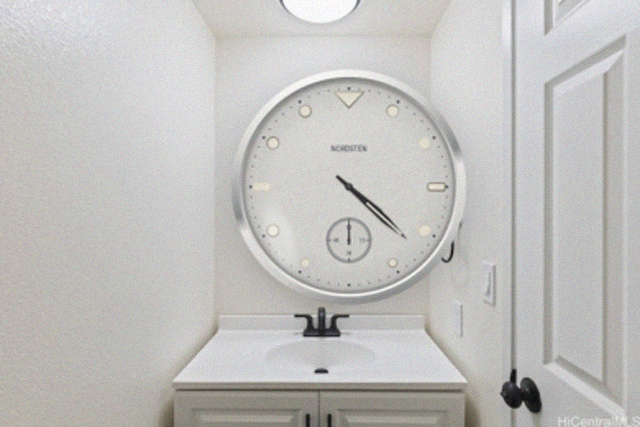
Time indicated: 4:22
